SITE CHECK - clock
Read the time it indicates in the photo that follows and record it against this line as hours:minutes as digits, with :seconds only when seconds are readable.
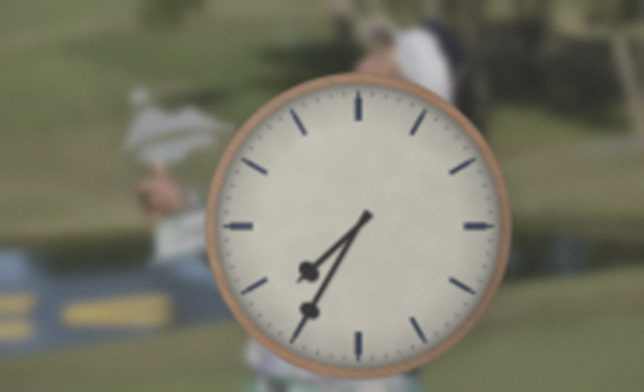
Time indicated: 7:35
